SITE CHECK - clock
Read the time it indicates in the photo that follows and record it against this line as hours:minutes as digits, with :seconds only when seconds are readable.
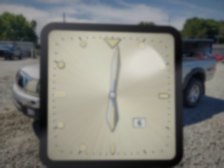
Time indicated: 6:01
